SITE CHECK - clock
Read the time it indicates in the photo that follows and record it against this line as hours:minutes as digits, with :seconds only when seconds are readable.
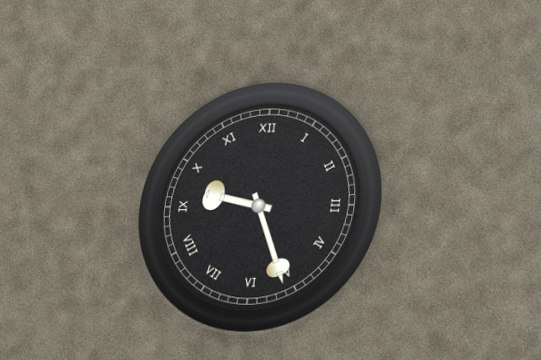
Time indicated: 9:26
